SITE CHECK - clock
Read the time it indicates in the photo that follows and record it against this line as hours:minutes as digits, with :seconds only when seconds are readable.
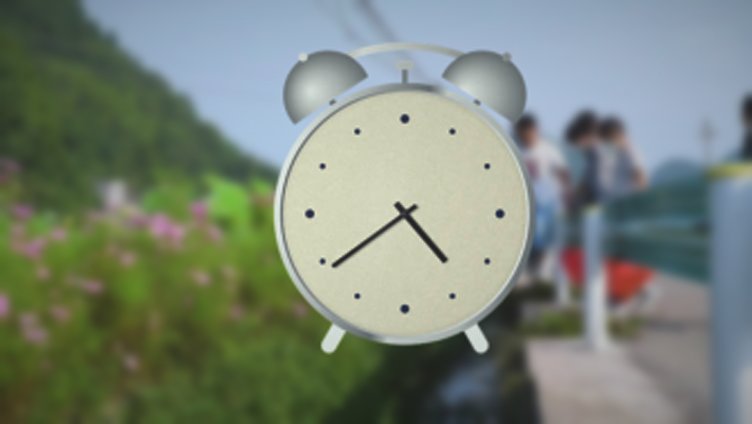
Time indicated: 4:39
